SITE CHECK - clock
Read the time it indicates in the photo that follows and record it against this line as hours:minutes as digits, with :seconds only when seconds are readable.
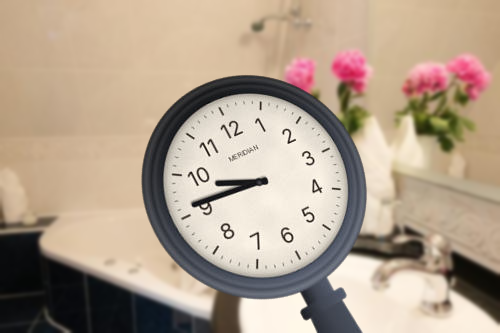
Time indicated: 9:46
